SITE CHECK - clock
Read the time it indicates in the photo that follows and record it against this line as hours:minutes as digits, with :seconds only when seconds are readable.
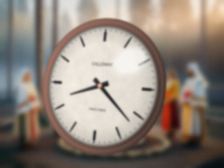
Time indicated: 8:22
